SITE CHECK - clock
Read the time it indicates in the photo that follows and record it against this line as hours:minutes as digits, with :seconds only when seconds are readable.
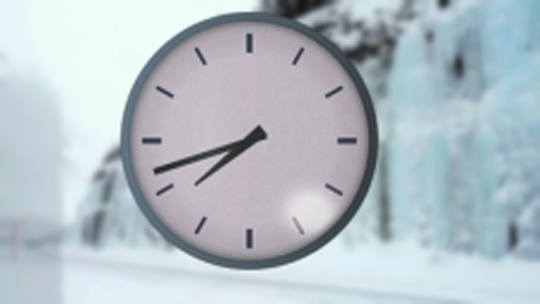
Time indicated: 7:42
